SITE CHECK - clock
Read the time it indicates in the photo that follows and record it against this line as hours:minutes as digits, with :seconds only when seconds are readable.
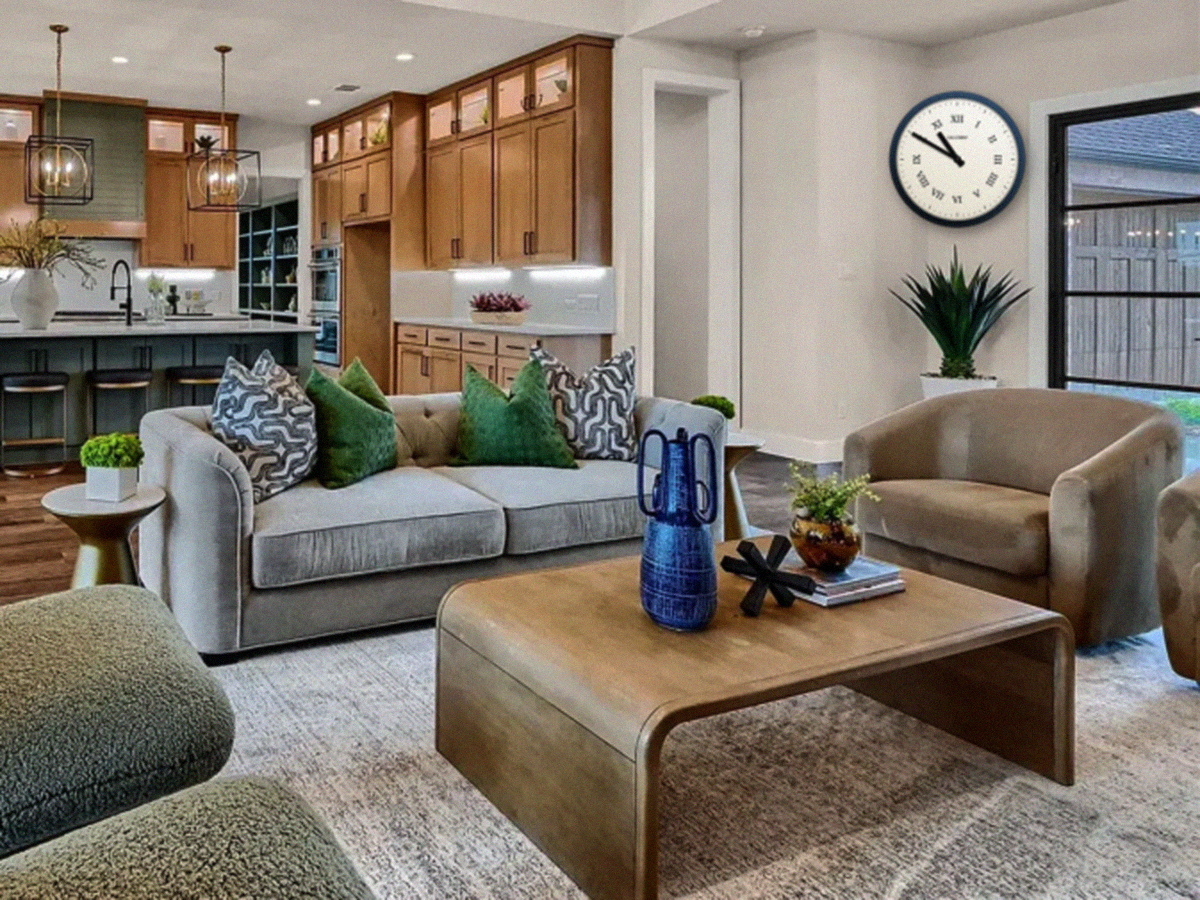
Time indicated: 10:50
